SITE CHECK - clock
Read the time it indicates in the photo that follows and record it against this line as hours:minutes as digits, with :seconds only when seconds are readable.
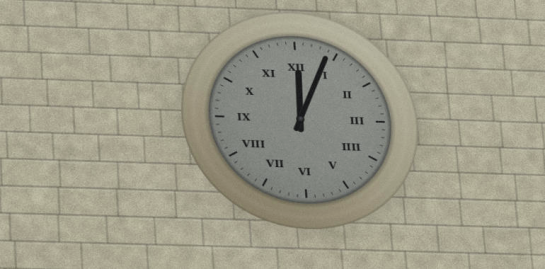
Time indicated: 12:04
